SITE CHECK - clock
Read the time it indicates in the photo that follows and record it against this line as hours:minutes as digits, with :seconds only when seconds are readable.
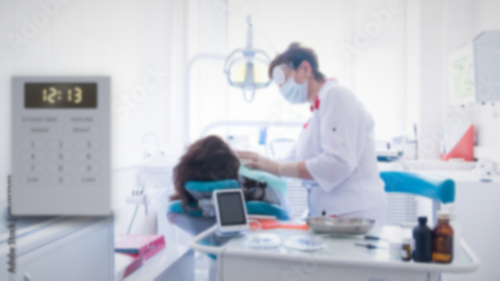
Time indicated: 12:13
